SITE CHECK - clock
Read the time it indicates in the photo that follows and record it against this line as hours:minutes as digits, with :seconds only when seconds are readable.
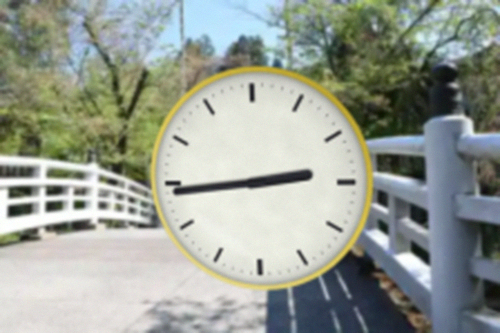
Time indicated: 2:44
